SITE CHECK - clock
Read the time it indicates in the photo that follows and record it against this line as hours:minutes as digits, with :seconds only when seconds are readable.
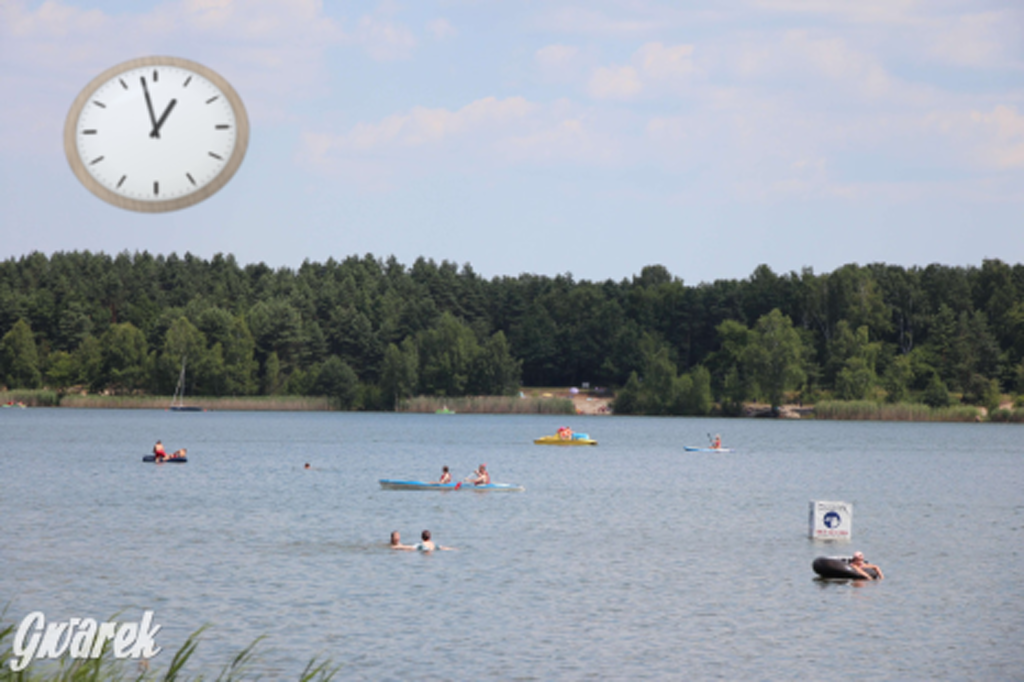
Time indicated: 12:58
